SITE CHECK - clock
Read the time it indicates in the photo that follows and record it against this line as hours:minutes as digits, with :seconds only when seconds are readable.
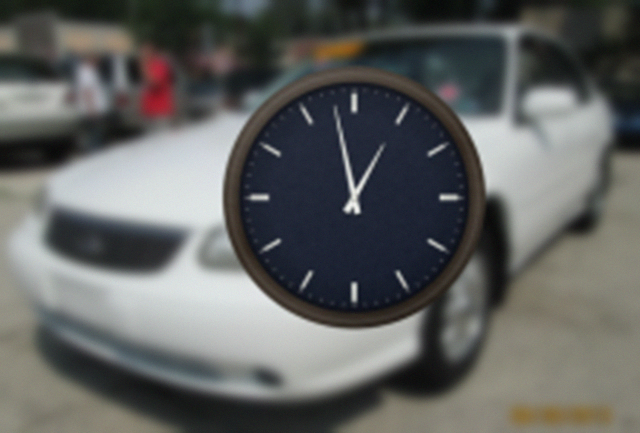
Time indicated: 12:58
